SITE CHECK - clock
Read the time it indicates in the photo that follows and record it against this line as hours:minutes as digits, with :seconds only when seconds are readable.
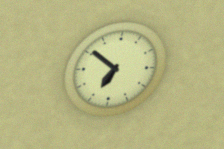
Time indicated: 6:51
